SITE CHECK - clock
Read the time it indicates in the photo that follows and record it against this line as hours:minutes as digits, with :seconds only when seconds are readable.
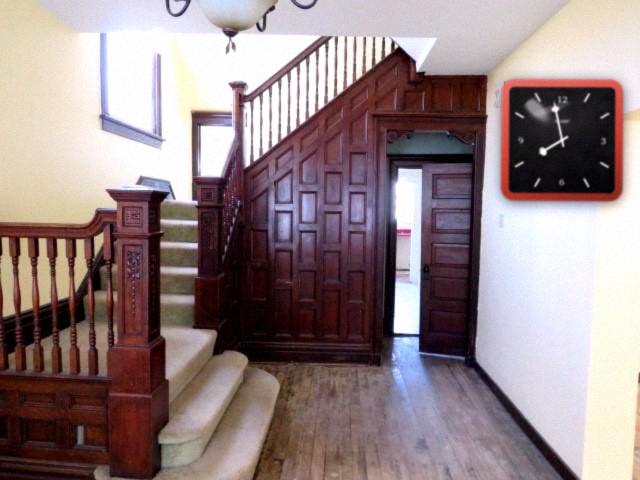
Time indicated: 7:58
